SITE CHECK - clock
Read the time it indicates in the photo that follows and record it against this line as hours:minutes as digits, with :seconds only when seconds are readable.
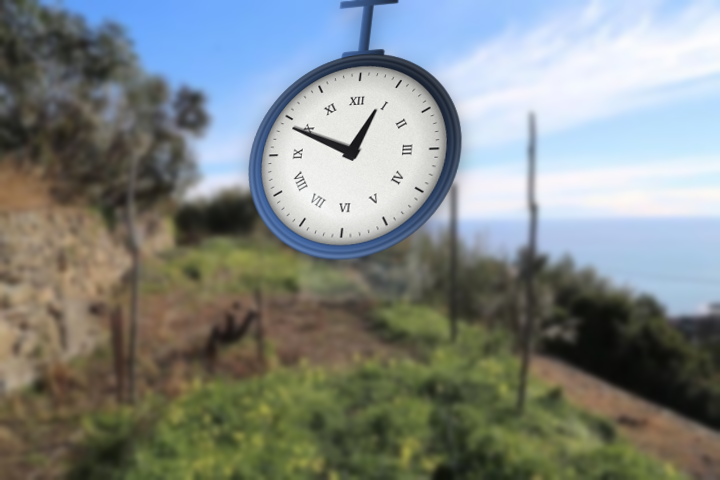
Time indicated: 12:49
